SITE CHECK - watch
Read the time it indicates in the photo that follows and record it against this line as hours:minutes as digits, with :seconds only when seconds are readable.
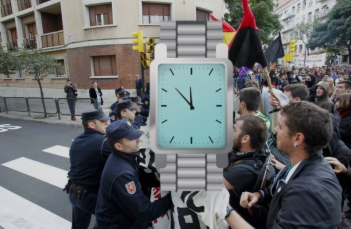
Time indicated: 11:53
